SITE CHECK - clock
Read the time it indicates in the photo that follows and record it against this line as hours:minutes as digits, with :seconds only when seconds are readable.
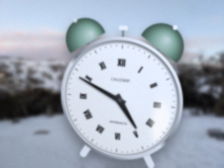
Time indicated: 4:49
